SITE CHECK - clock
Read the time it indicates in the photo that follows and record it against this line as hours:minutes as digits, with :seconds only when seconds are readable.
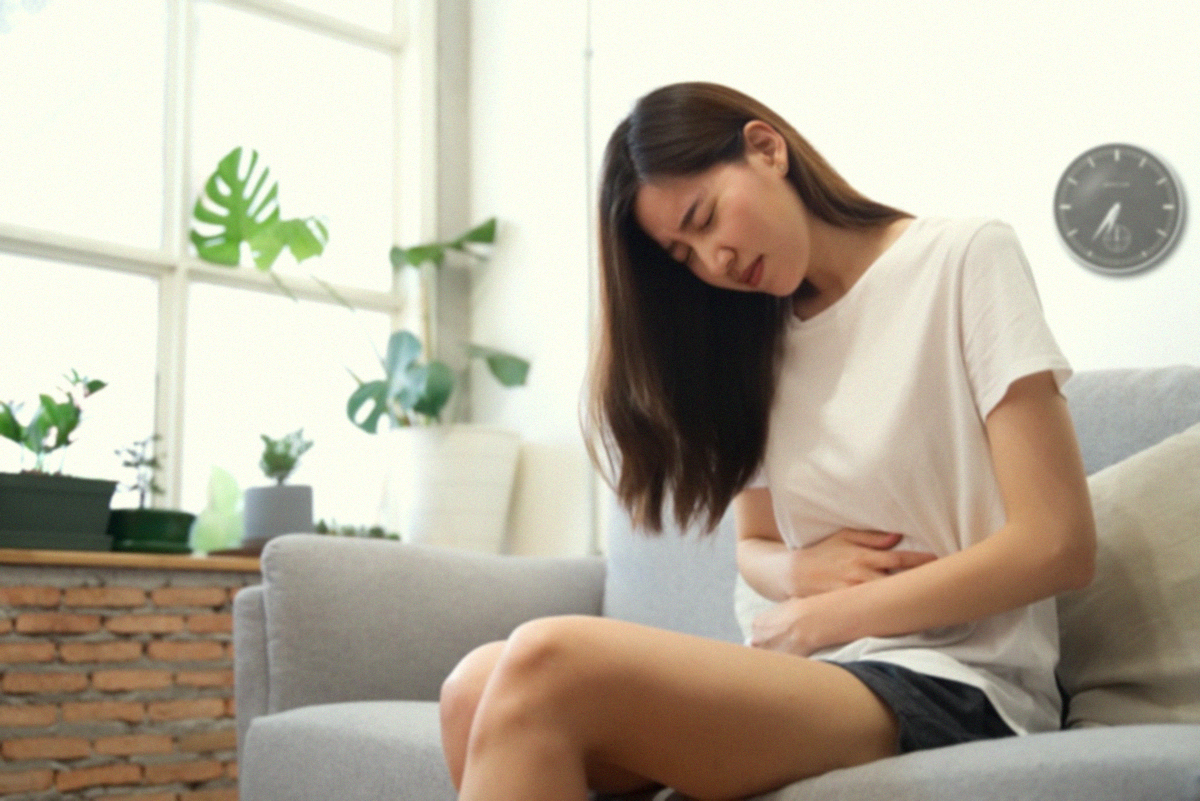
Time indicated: 6:36
